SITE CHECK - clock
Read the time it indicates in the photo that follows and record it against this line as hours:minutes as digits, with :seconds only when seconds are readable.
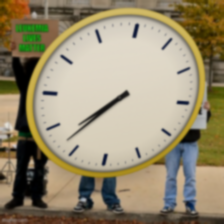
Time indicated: 7:37
